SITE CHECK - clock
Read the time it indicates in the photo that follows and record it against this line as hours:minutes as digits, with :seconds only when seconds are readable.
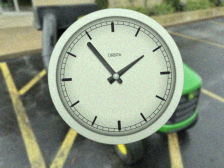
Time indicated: 1:54
